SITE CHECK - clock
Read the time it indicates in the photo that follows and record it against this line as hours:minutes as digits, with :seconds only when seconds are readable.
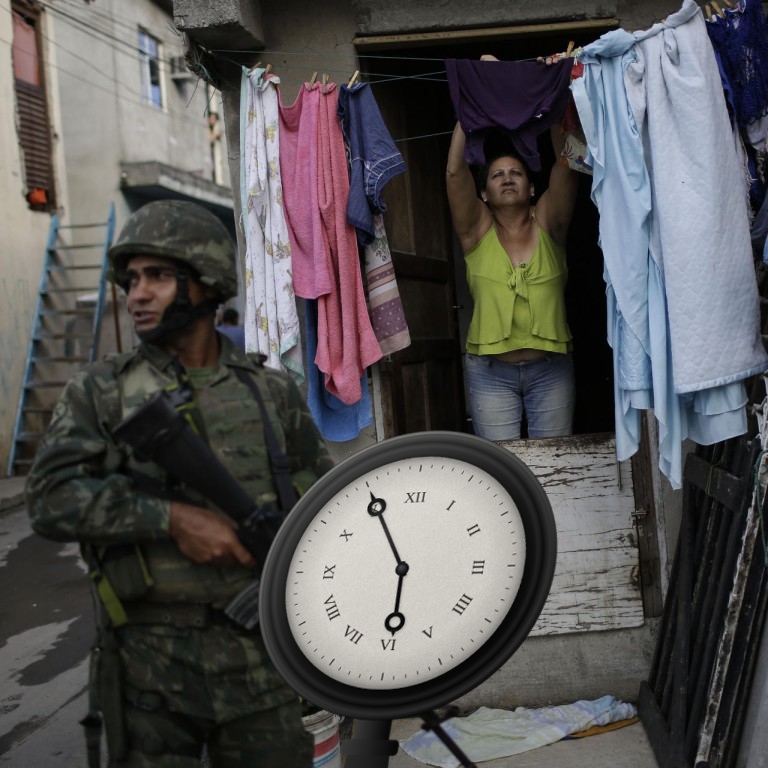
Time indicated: 5:55
